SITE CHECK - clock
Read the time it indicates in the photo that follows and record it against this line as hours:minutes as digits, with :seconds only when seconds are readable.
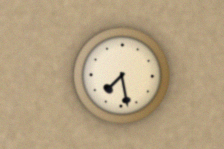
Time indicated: 7:28
